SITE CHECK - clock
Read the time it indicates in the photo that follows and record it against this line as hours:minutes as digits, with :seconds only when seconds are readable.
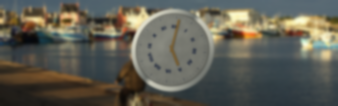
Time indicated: 5:01
